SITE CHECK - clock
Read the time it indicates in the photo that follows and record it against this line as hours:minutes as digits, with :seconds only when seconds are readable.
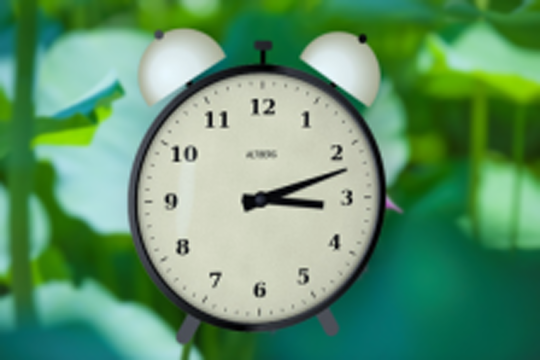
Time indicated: 3:12
